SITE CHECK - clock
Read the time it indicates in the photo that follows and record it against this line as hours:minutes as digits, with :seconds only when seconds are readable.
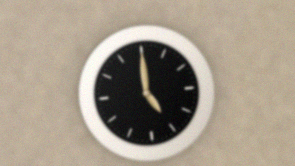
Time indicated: 5:00
